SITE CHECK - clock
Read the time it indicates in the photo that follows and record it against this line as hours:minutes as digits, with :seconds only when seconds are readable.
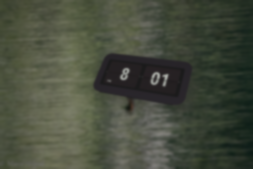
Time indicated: 8:01
